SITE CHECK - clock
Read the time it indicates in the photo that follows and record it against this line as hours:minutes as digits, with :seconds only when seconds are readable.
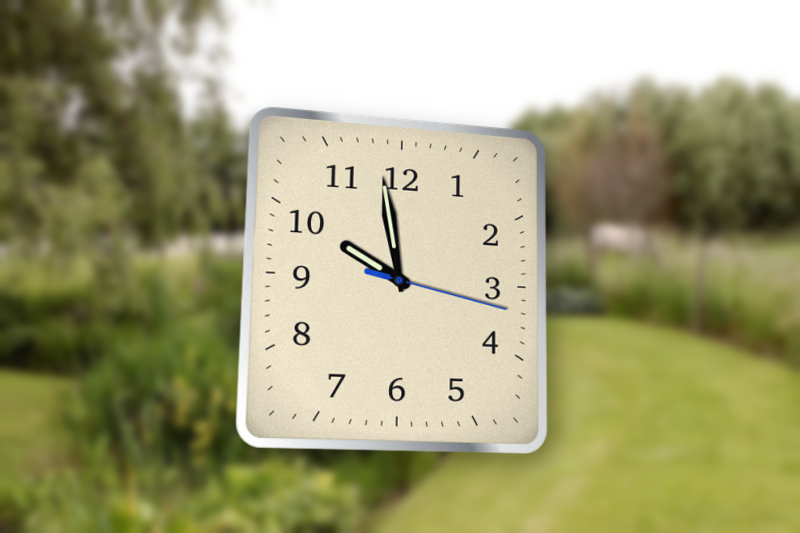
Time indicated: 9:58:17
